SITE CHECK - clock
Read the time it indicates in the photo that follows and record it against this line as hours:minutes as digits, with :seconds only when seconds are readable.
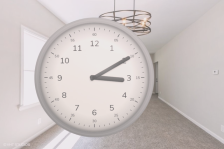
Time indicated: 3:10
